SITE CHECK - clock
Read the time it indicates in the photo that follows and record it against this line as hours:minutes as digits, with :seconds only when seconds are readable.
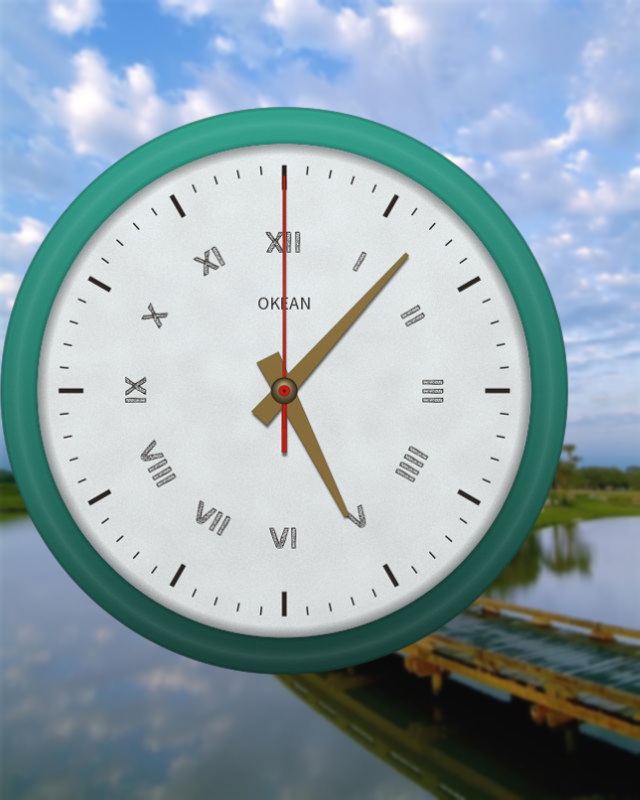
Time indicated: 5:07:00
